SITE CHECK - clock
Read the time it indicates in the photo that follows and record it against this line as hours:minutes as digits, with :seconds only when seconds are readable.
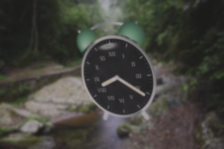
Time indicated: 8:21
